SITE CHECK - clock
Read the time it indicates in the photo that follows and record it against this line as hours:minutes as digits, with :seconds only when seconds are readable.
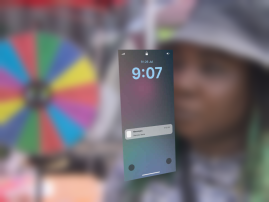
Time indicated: 9:07
